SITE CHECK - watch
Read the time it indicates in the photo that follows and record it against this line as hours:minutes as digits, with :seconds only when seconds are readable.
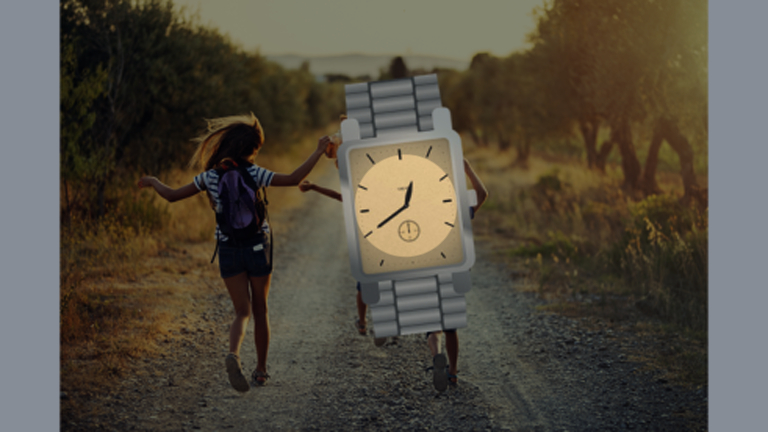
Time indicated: 12:40
